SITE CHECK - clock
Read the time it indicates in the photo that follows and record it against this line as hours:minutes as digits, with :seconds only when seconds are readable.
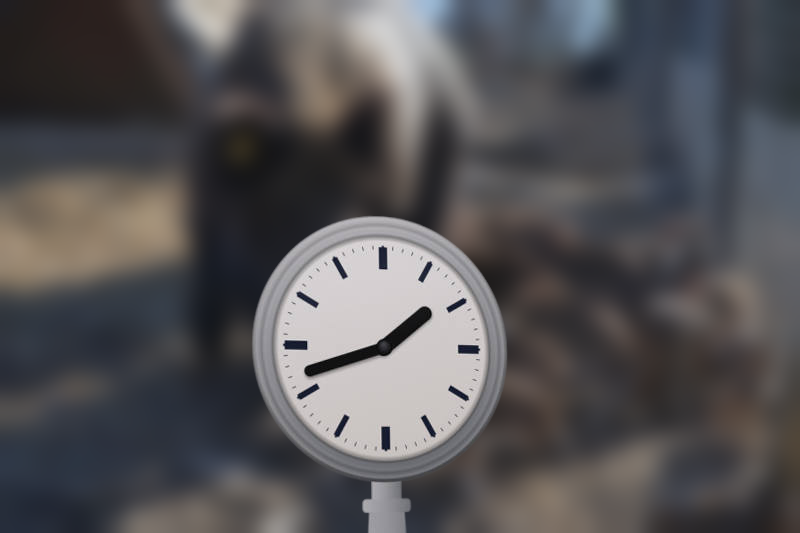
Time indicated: 1:42
